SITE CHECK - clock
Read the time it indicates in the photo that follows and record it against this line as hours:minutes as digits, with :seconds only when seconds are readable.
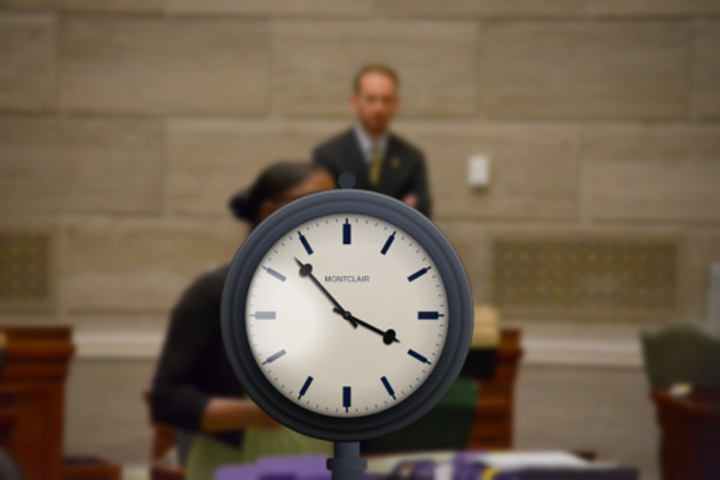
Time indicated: 3:53
